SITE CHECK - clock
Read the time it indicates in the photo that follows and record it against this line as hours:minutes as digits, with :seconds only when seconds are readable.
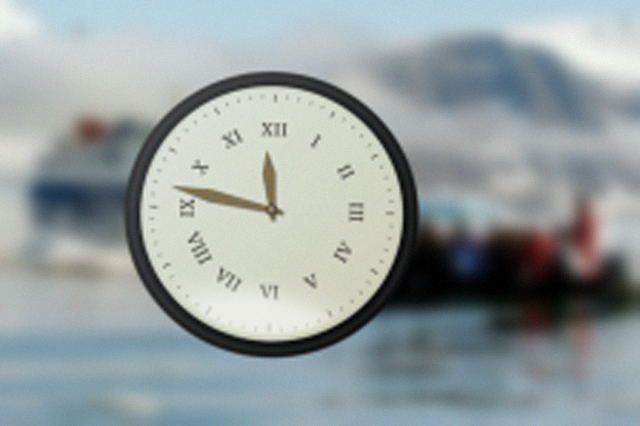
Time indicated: 11:47
